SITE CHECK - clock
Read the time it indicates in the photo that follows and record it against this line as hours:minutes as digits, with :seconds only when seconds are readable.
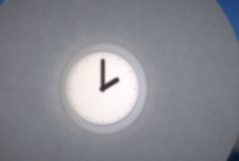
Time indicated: 2:00
